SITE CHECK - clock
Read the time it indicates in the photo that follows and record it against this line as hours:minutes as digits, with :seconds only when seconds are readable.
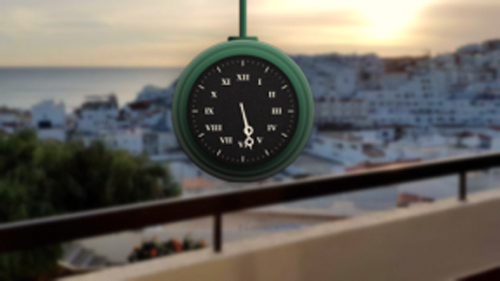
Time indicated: 5:28
